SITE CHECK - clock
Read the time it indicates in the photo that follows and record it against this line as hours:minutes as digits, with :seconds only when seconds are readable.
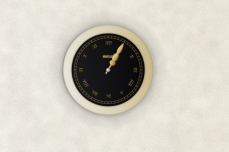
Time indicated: 1:05
